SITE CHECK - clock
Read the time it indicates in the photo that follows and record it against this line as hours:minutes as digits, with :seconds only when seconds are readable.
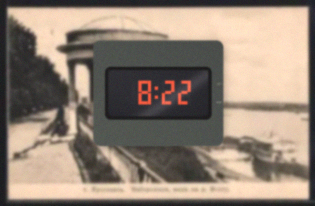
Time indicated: 8:22
